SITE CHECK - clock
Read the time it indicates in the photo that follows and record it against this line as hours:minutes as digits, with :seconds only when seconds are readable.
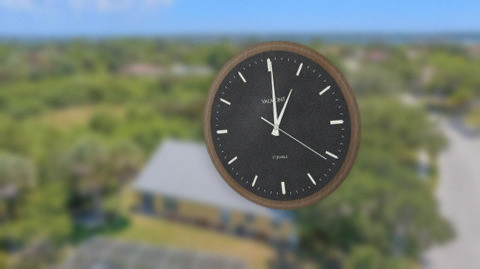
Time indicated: 1:00:21
